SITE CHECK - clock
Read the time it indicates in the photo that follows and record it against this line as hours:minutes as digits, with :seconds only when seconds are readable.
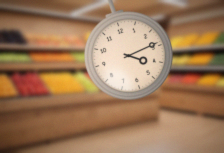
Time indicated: 4:14
